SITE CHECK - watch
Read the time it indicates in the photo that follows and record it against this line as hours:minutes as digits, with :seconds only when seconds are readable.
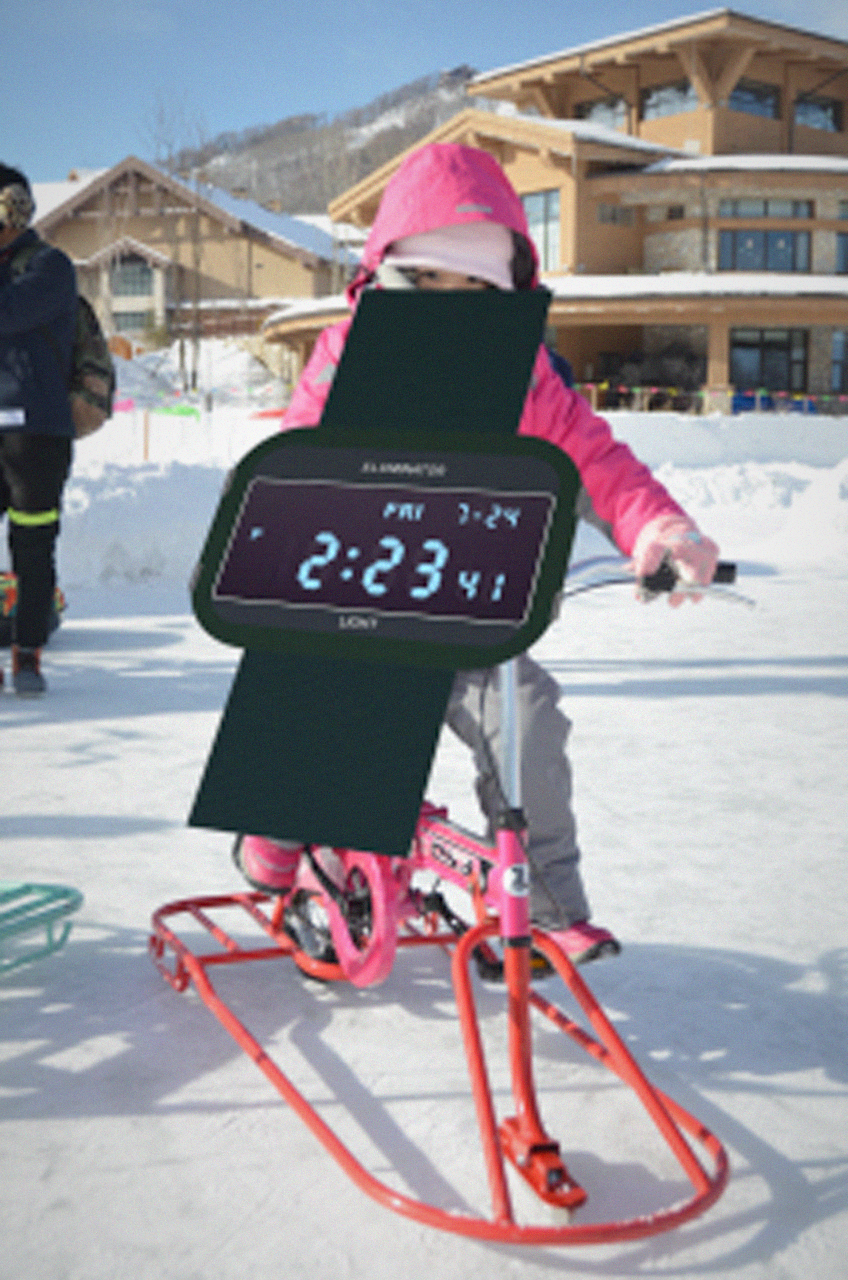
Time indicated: 2:23:41
